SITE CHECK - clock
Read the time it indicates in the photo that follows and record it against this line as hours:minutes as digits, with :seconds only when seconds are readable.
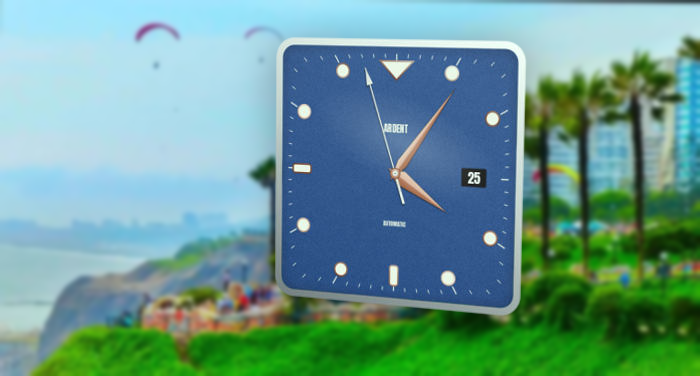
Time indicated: 4:05:57
